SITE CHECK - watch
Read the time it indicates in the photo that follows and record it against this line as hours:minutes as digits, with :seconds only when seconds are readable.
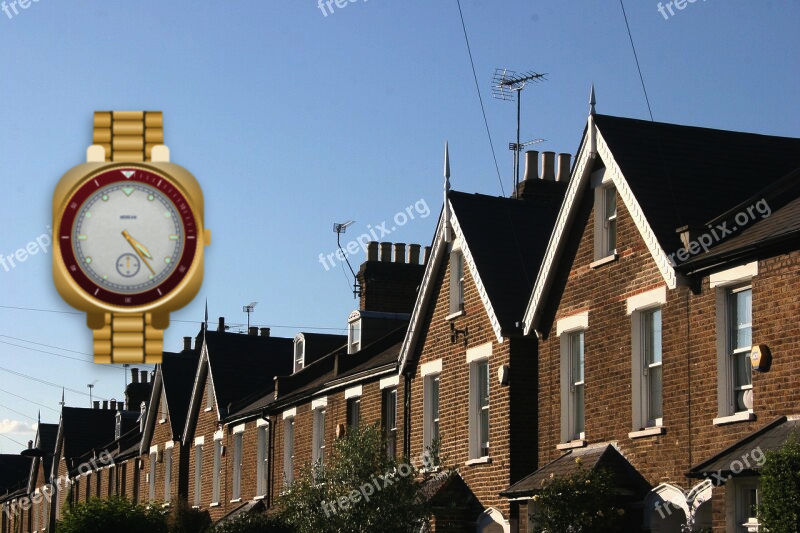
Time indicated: 4:24
